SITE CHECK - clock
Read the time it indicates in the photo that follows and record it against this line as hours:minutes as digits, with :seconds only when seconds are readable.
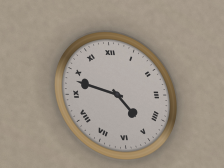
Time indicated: 4:48
